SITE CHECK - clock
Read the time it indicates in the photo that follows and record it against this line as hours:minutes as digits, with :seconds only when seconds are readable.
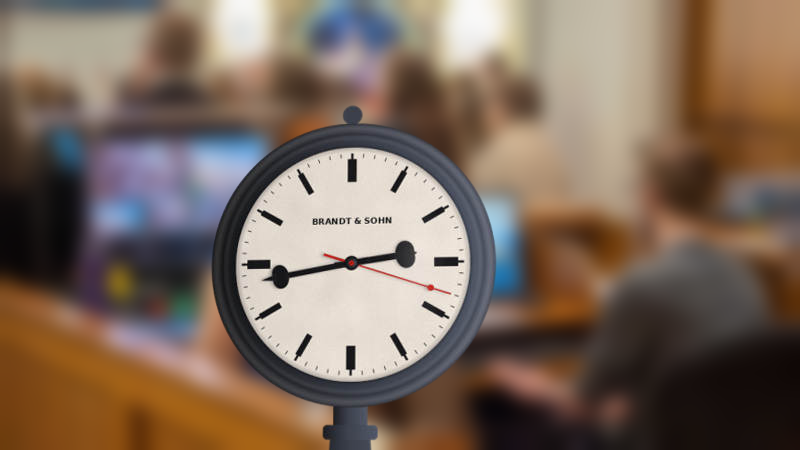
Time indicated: 2:43:18
